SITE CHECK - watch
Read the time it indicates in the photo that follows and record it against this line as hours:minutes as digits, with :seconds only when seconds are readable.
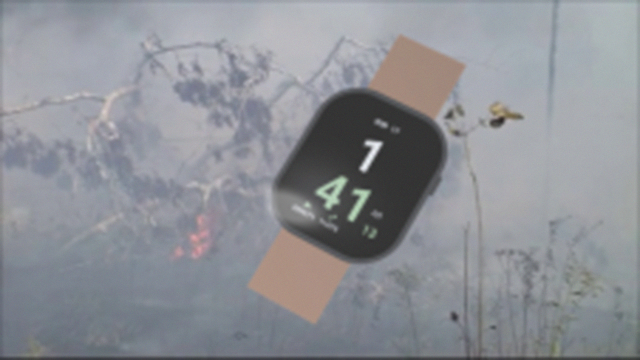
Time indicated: 1:41
